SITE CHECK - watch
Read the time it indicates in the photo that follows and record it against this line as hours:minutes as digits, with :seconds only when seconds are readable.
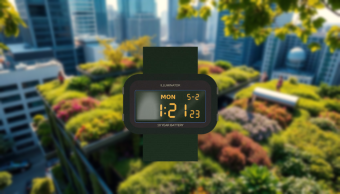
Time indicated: 1:21:23
